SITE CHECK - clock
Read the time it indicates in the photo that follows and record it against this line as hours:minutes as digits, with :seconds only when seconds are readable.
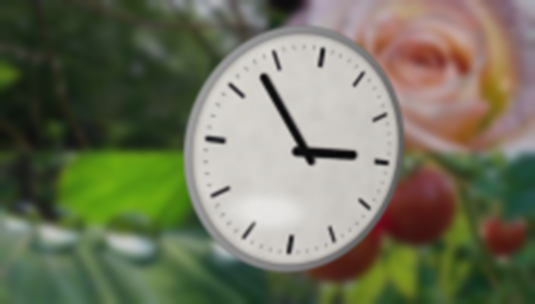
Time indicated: 2:53
